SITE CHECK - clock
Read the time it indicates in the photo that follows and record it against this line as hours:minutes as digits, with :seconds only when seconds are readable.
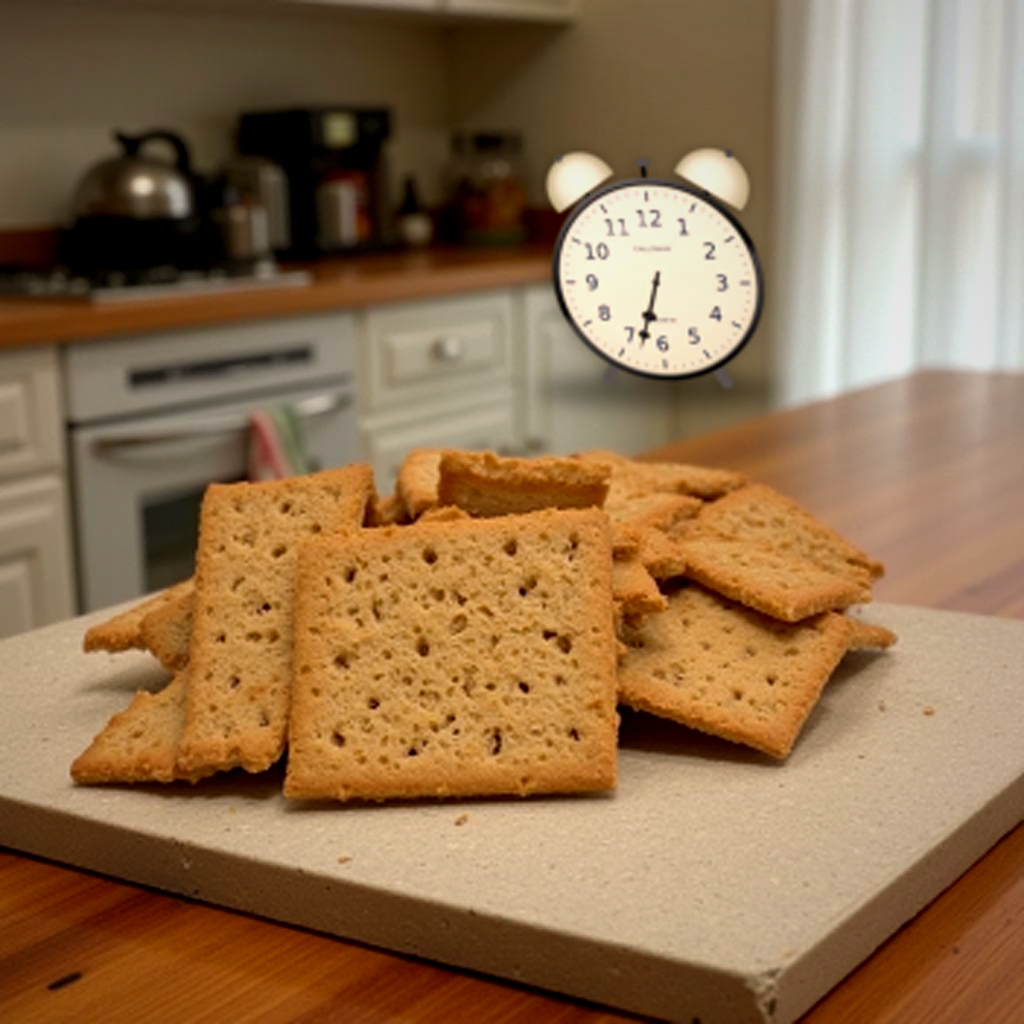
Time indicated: 6:33
